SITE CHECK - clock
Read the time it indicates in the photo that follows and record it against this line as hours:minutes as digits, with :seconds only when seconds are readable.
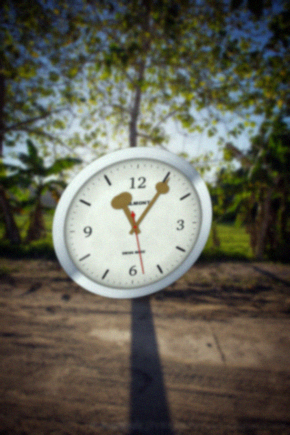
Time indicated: 11:05:28
